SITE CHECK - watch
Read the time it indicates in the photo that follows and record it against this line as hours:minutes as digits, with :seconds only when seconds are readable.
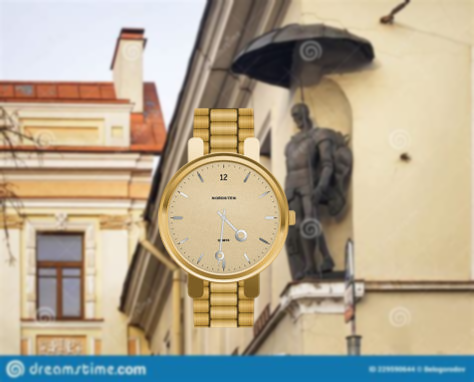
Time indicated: 4:31
